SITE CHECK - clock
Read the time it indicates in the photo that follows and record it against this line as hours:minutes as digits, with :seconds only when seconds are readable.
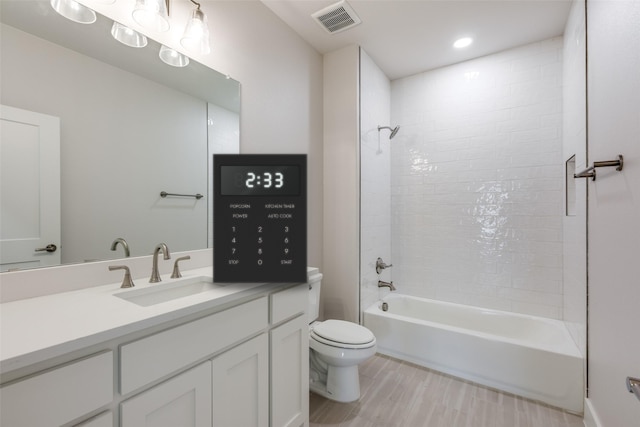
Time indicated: 2:33
